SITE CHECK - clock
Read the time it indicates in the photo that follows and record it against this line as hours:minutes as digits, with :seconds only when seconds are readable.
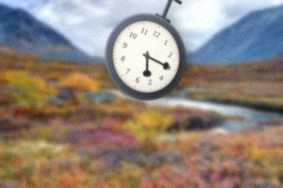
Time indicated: 5:15
